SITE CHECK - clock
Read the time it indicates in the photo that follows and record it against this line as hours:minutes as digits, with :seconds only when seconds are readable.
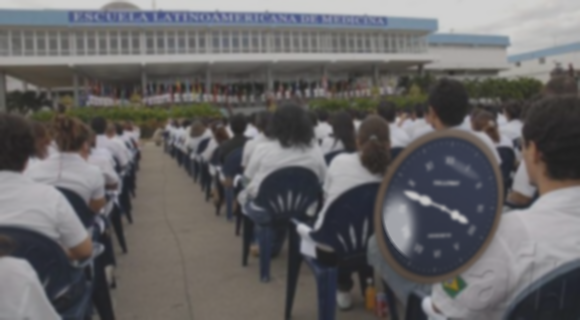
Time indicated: 3:48
